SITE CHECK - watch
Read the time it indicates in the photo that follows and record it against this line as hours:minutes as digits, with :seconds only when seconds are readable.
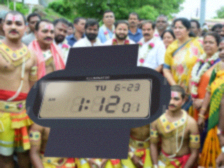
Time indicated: 1:12:01
